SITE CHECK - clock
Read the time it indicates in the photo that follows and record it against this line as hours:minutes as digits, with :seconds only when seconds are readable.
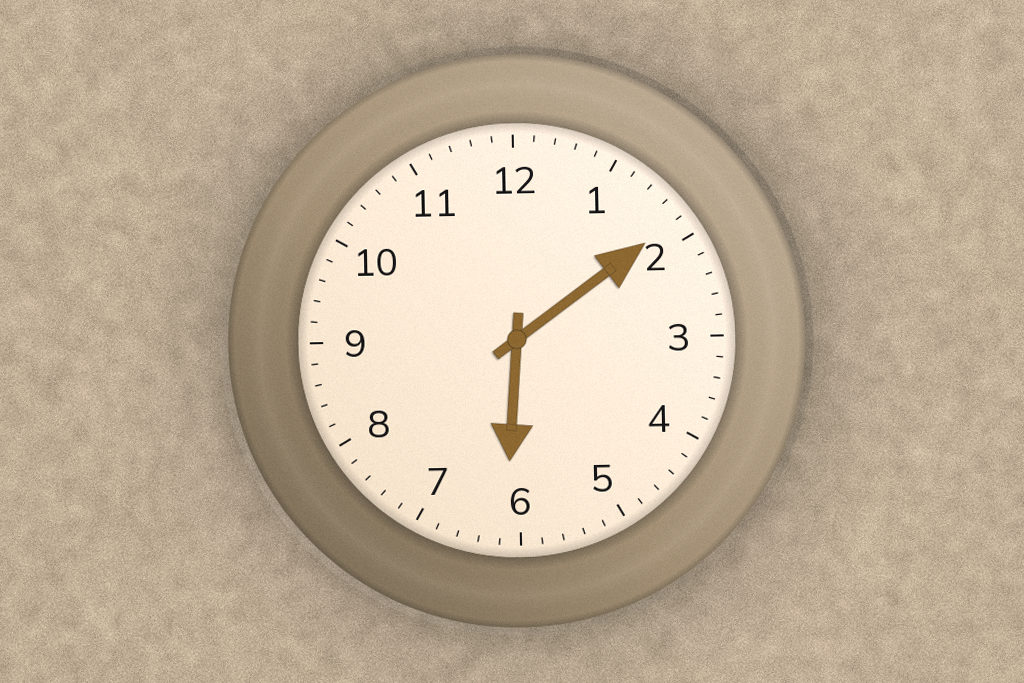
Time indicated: 6:09
